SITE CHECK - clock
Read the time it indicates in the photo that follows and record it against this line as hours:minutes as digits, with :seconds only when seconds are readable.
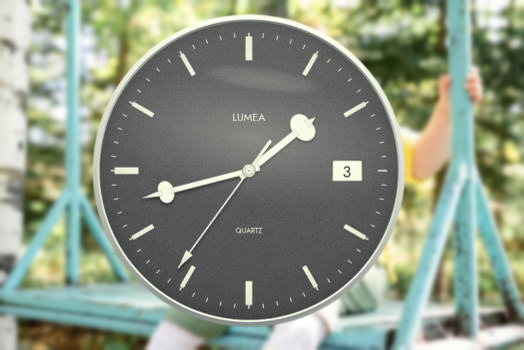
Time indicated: 1:42:36
